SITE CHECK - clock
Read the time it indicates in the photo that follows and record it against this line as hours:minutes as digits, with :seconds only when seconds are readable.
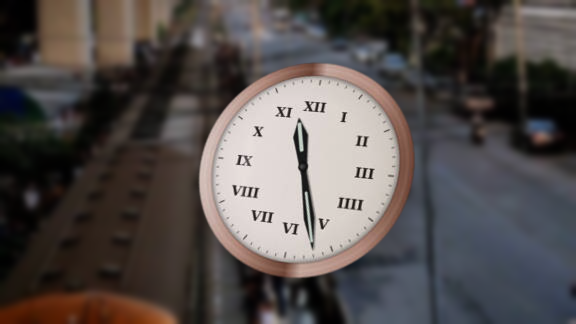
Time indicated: 11:27
